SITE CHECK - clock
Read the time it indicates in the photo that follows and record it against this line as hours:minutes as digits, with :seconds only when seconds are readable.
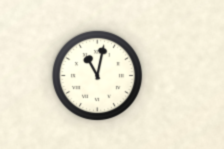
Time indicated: 11:02
